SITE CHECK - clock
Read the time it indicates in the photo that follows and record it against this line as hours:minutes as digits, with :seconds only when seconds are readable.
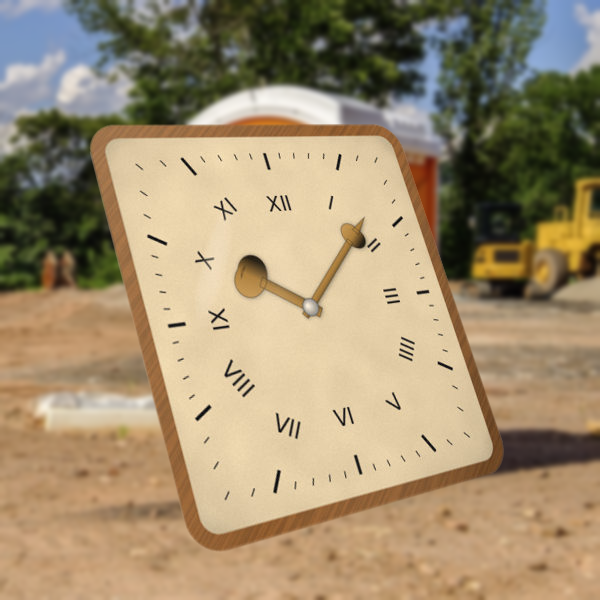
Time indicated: 10:08
